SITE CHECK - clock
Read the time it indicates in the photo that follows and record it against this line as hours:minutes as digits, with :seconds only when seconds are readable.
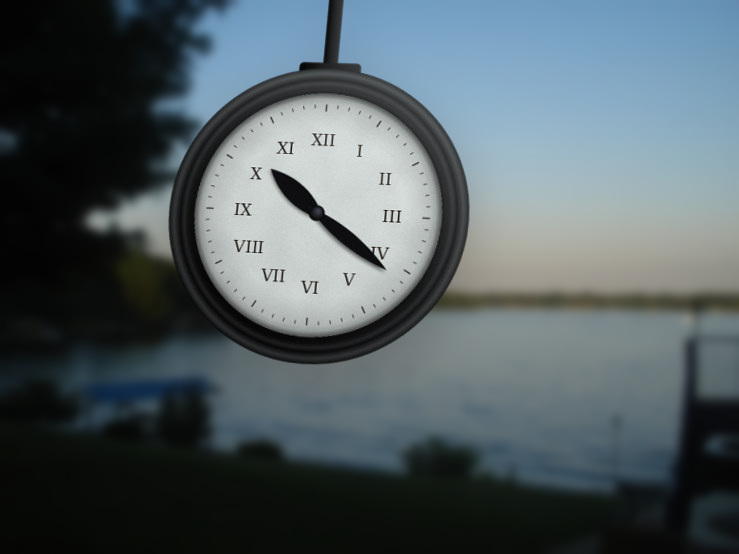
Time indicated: 10:21
